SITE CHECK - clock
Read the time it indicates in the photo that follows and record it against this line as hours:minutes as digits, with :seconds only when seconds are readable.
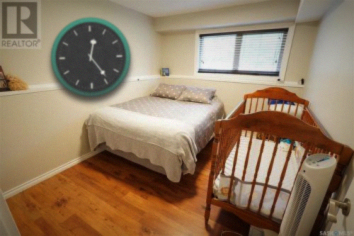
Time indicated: 12:24
